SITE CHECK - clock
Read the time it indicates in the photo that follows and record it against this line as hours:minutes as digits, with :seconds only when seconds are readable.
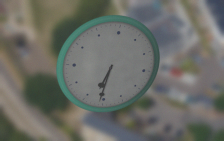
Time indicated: 6:31
